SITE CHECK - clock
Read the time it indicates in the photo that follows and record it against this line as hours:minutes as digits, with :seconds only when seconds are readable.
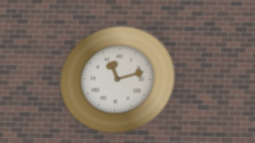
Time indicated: 11:12
